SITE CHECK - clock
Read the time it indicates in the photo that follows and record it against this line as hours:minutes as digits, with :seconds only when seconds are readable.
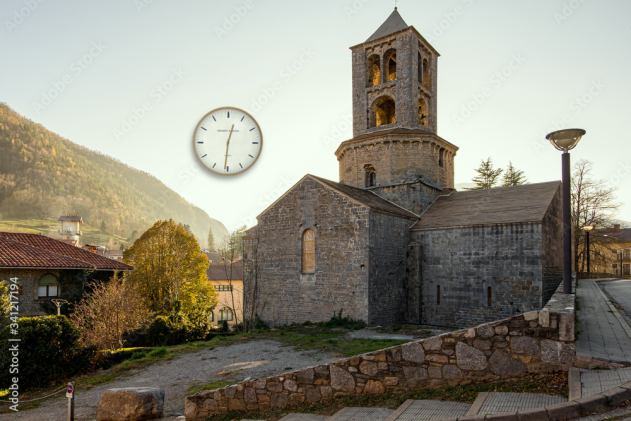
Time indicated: 12:31
